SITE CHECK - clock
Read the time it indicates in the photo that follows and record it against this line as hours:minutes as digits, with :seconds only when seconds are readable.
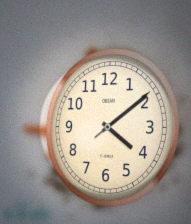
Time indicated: 4:09:09
